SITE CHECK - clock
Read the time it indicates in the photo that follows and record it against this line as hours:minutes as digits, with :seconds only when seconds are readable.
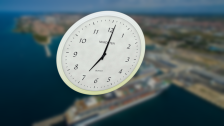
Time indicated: 7:01
